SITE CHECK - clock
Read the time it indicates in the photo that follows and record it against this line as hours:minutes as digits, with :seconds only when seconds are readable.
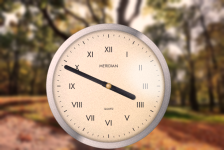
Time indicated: 3:49
